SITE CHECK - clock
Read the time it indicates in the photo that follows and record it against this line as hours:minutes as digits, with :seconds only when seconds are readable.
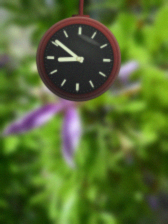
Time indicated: 8:51
